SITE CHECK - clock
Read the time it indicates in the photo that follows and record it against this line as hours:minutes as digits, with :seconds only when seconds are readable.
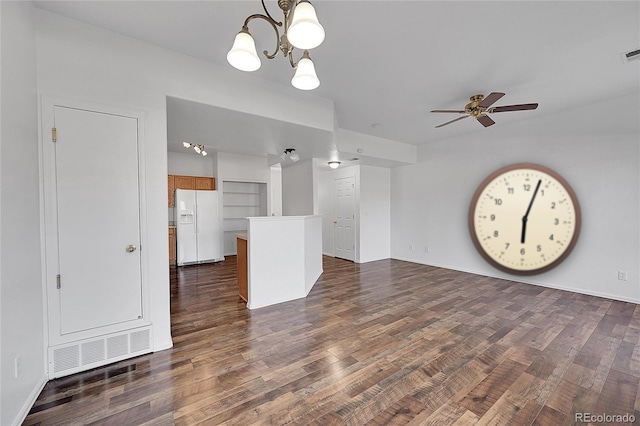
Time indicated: 6:03
